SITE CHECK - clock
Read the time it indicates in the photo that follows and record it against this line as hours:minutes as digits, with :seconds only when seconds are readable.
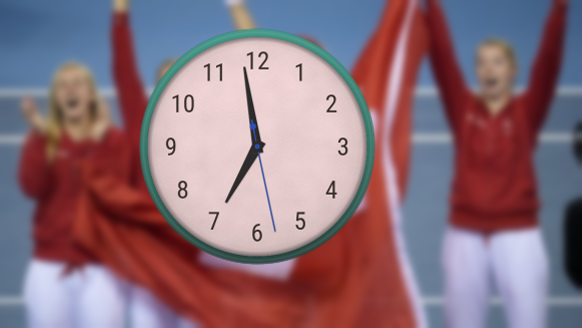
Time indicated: 6:58:28
